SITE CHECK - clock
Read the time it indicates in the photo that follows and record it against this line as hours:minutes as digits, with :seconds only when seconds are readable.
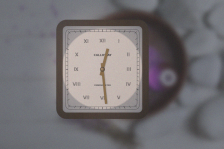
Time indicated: 12:29
